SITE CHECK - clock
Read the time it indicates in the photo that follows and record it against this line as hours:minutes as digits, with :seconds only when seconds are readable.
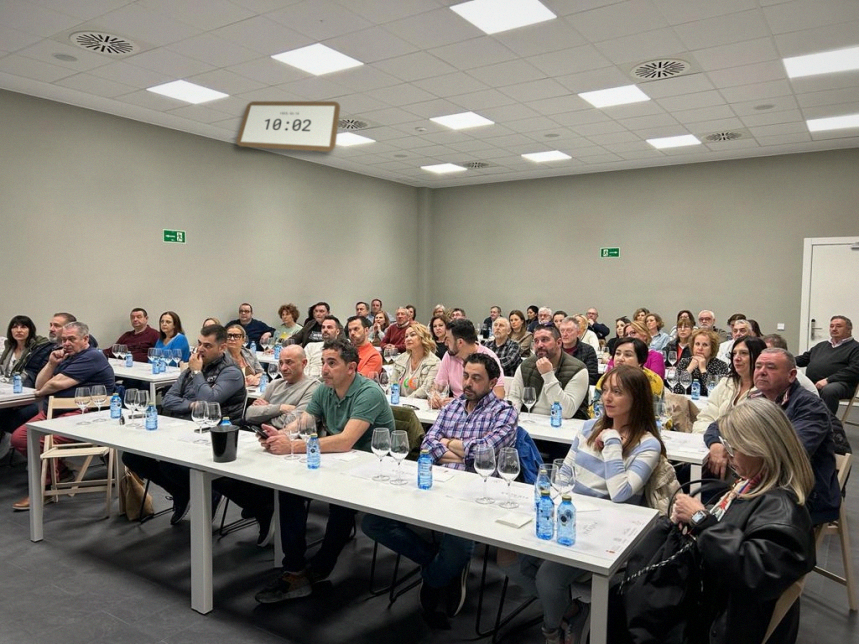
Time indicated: 10:02
